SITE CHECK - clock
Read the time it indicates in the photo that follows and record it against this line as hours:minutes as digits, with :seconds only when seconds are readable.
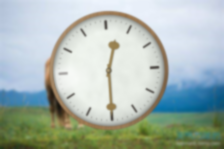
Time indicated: 12:30
